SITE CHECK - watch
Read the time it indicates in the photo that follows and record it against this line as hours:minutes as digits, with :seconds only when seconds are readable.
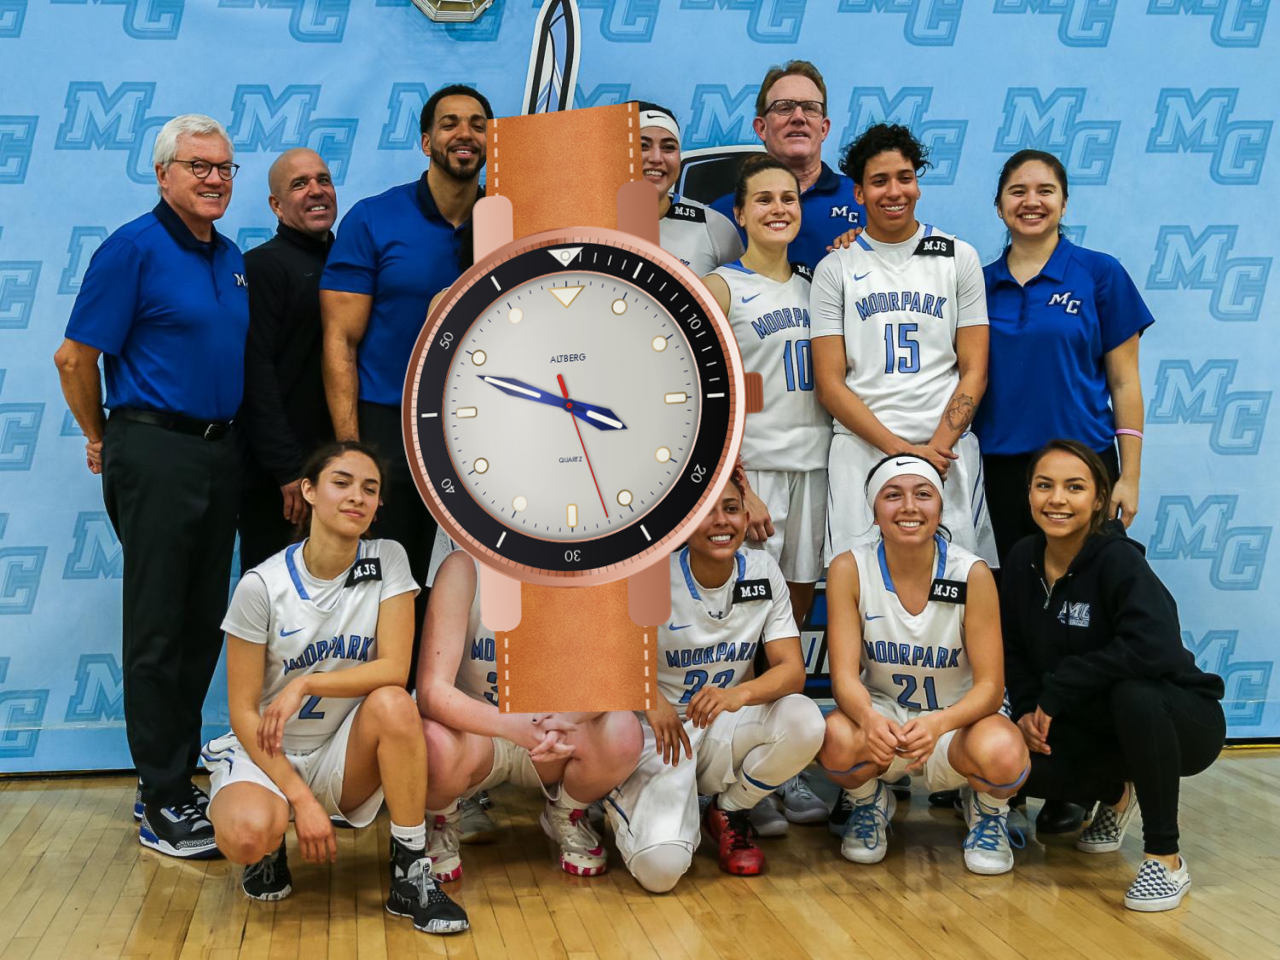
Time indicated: 3:48:27
